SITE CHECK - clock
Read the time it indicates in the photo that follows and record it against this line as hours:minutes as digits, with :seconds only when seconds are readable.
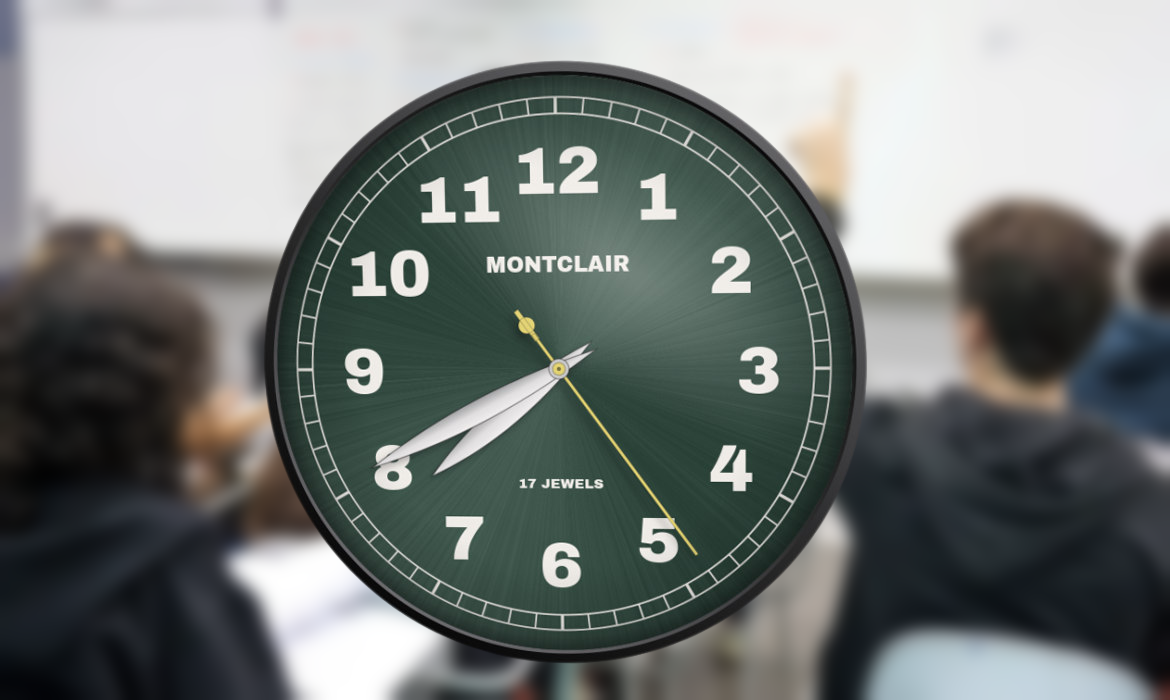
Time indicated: 7:40:24
